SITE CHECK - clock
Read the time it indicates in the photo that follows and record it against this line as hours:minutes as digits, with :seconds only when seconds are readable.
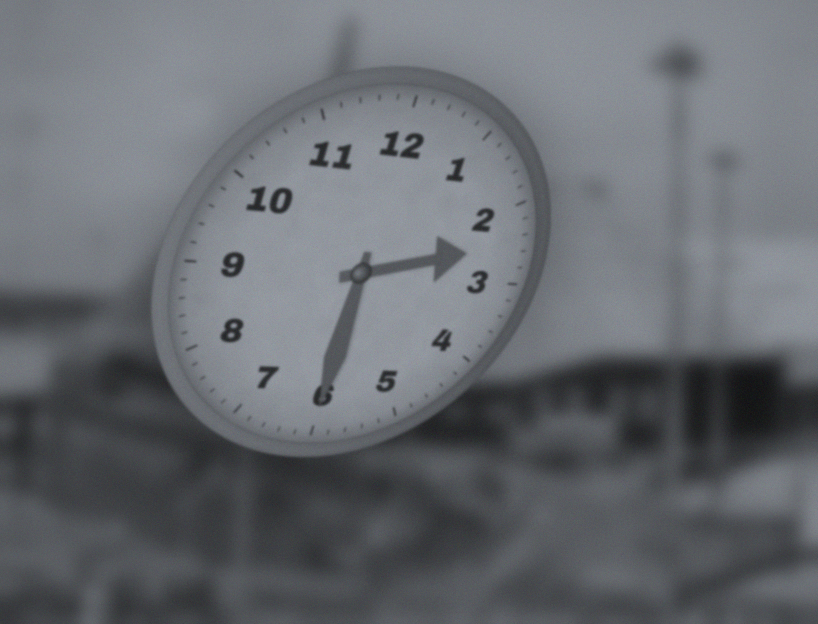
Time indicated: 2:30
